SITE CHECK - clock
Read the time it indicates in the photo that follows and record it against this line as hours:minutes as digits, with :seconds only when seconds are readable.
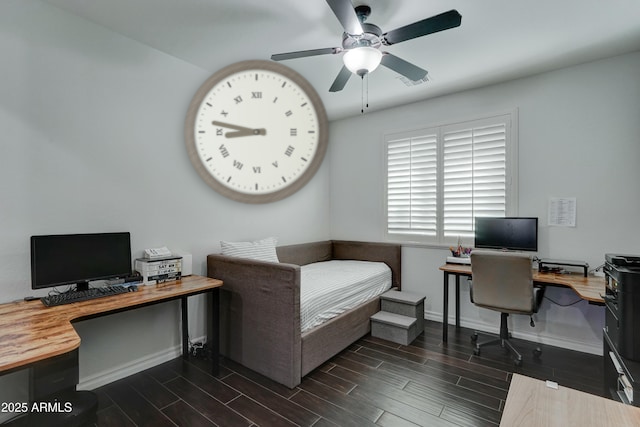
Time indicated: 8:47
